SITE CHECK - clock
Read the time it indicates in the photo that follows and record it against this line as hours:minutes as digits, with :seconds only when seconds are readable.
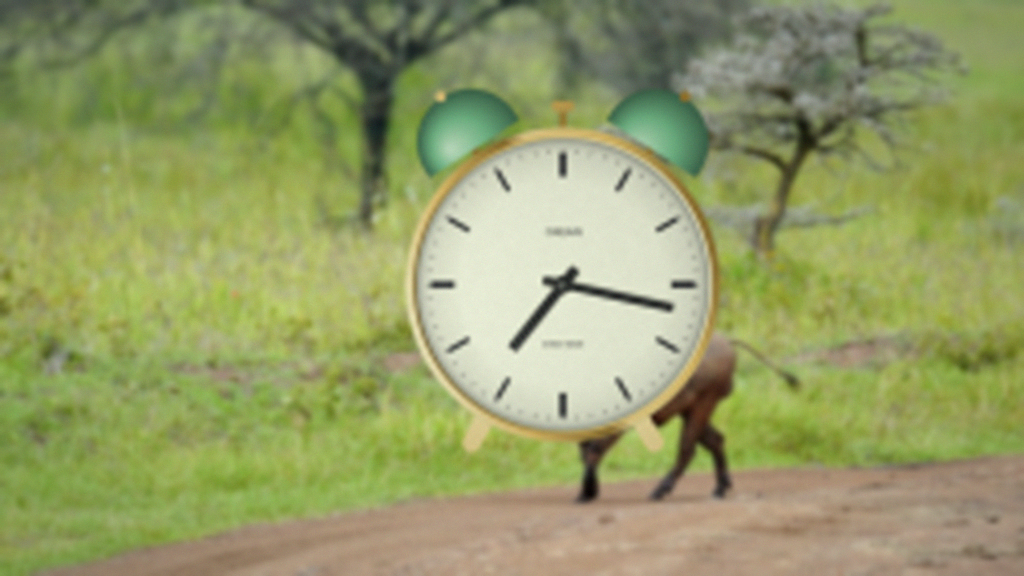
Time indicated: 7:17
